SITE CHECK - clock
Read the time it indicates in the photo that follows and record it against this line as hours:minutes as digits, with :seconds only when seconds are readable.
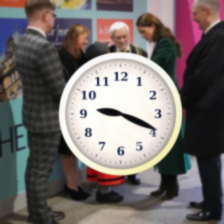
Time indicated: 9:19
